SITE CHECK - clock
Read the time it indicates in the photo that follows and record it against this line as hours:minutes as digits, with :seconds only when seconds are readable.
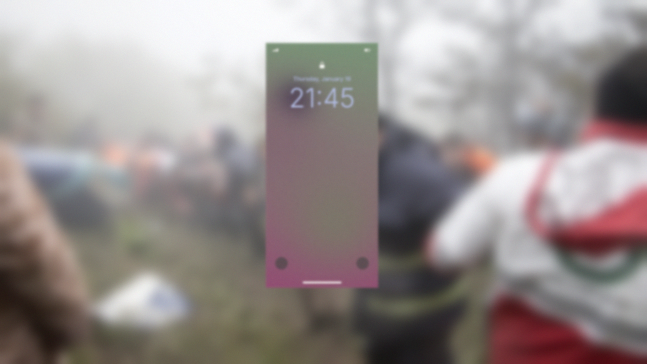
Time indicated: 21:45
